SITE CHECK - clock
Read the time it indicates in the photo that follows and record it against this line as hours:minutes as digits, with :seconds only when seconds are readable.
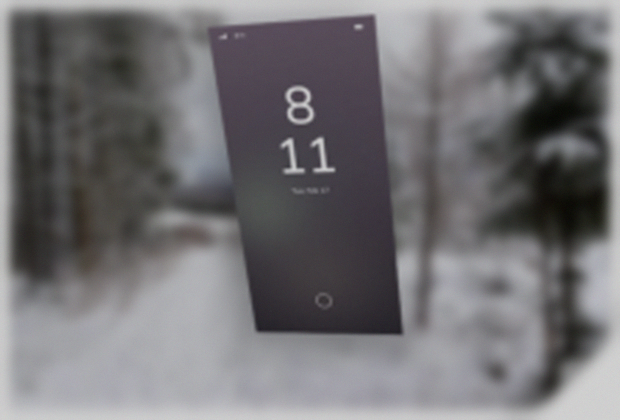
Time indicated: 8:11
